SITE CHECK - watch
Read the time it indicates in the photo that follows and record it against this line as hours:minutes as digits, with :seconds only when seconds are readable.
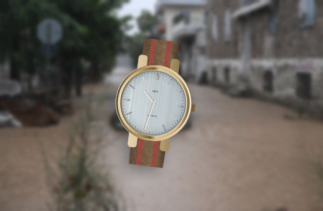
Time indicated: 10:32
